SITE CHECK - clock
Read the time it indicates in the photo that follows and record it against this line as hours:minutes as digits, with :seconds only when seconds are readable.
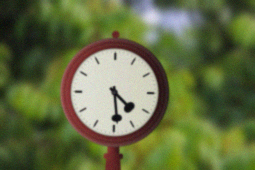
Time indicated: 4:29
